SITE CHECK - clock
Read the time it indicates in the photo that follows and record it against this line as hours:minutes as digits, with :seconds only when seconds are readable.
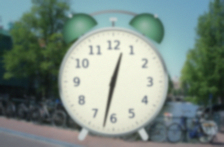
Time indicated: 12:32
